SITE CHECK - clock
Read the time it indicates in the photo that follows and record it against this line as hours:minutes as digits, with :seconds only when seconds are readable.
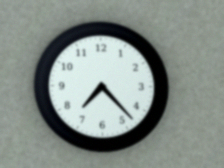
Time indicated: 7:23
